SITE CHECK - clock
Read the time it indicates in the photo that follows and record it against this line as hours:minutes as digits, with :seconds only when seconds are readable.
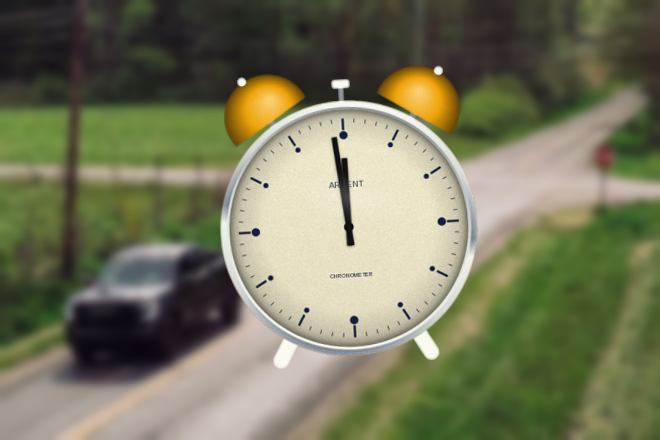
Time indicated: 11:59
